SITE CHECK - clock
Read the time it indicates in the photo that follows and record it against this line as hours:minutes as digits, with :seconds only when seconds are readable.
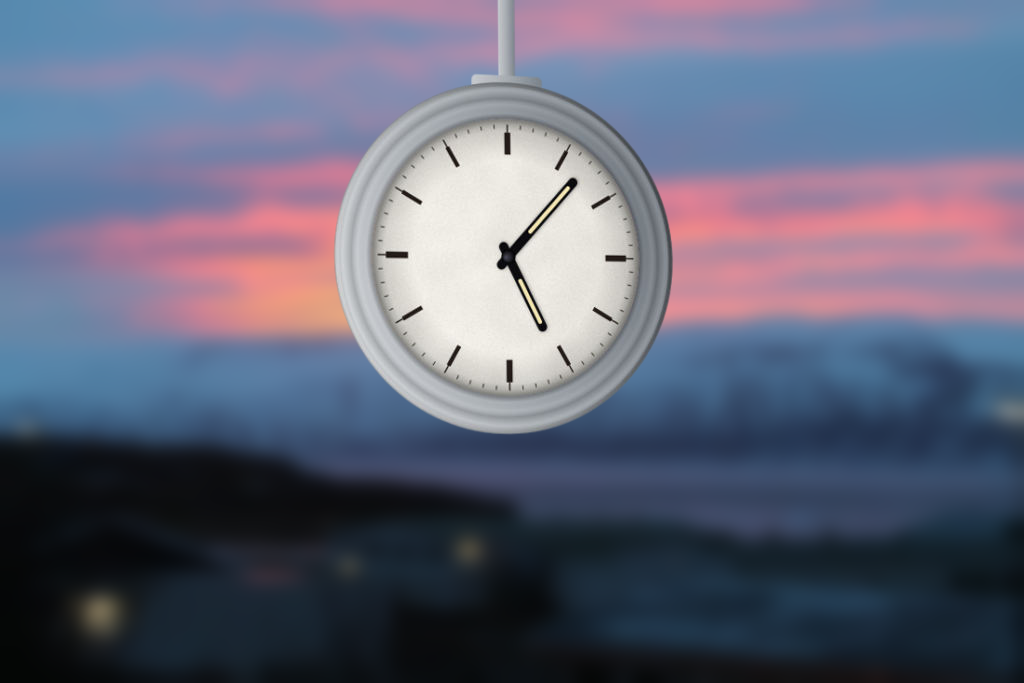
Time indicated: 5:07
